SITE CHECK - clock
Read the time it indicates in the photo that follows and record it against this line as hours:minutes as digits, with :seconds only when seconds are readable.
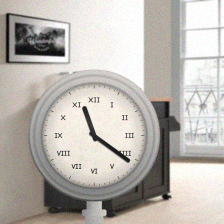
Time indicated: 11:21
